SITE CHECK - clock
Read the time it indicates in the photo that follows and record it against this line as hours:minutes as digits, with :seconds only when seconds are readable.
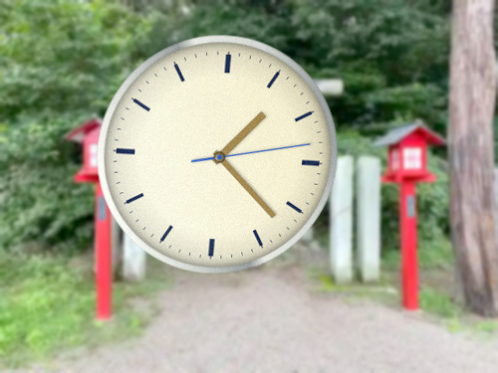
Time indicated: 1:22:13
